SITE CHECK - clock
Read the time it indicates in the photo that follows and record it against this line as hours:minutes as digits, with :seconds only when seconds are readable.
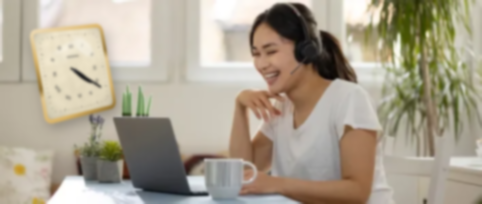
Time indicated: 4:21
